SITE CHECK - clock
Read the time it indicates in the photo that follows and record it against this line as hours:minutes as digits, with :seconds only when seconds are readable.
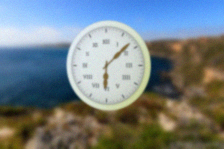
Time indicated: 6:08
